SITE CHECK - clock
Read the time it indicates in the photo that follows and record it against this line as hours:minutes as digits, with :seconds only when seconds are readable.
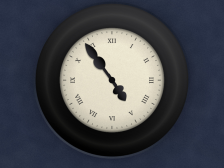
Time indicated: 4:54
